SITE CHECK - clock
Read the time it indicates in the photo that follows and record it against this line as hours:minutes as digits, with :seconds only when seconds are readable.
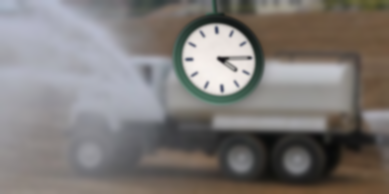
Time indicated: 4:15
